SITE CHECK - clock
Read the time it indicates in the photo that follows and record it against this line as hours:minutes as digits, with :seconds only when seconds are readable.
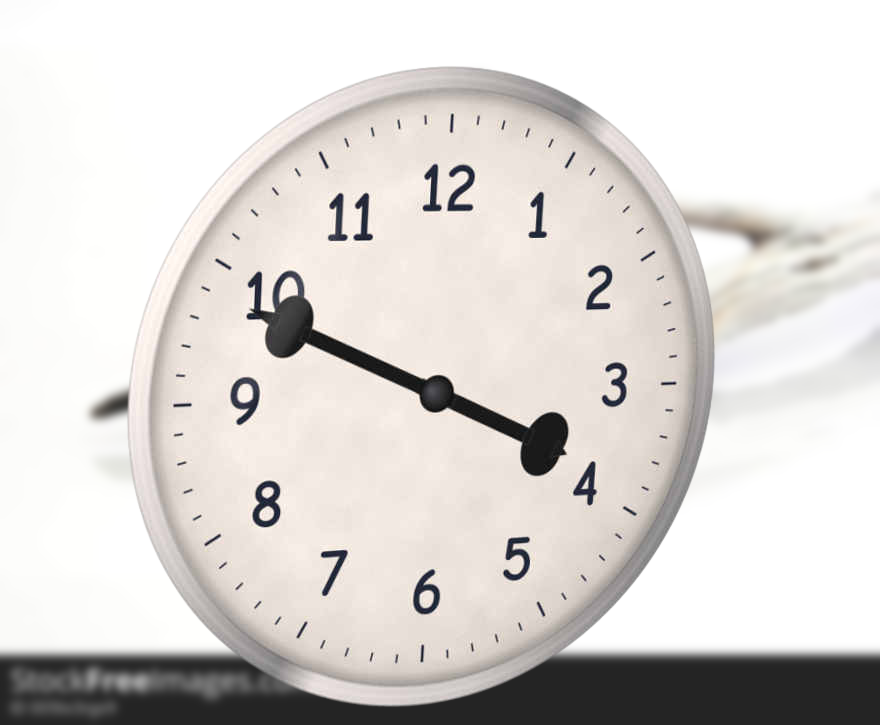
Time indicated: 3:49
